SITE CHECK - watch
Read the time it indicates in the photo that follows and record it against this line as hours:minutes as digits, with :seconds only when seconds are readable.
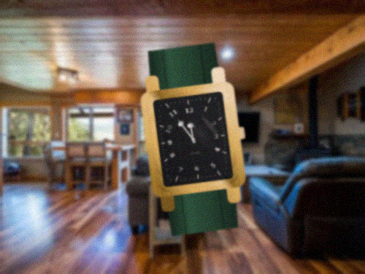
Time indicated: 11:55
